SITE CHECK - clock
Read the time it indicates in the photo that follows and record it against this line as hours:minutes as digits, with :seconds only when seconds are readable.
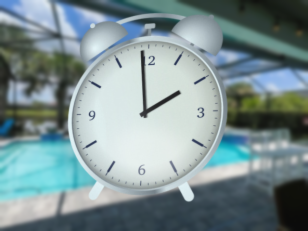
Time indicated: 1:59
